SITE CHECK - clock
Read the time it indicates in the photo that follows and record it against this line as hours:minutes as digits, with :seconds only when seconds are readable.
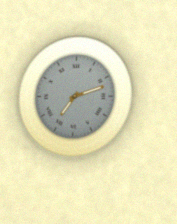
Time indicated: 7:12
